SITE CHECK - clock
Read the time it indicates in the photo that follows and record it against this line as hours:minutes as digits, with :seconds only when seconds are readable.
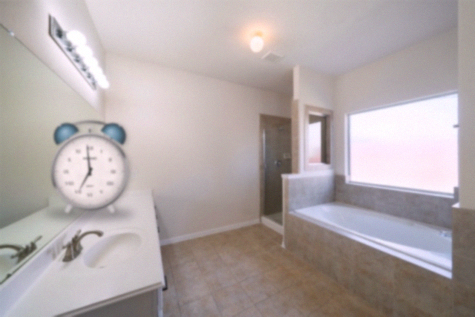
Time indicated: 6:59
